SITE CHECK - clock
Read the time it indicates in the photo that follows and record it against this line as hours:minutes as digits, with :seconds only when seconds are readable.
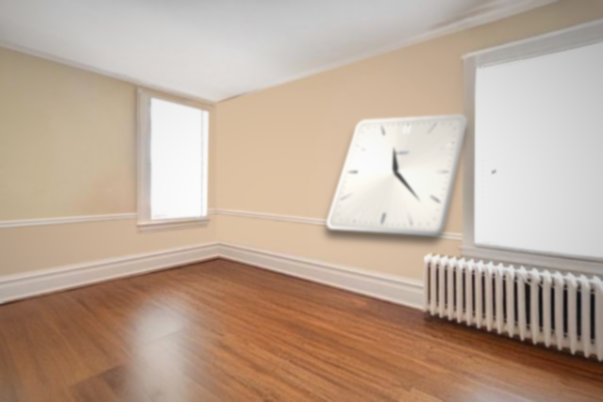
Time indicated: 11:22
